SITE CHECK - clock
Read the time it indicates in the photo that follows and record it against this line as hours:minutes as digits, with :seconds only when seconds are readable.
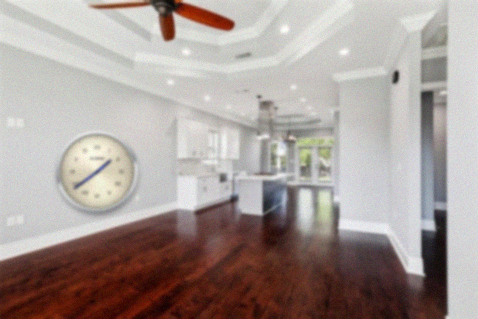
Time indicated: 1:39
